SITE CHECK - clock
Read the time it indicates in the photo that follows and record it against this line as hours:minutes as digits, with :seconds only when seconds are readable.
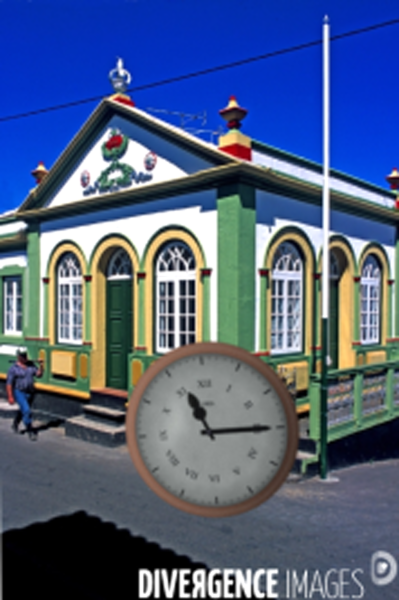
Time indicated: 11:15
